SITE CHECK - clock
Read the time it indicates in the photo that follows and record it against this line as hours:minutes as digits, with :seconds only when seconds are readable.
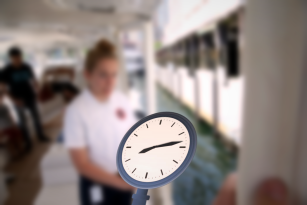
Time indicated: 8:13
